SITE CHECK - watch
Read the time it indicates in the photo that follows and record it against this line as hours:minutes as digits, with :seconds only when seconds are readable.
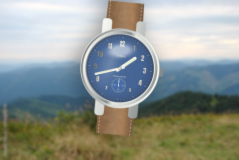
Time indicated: 1:42
